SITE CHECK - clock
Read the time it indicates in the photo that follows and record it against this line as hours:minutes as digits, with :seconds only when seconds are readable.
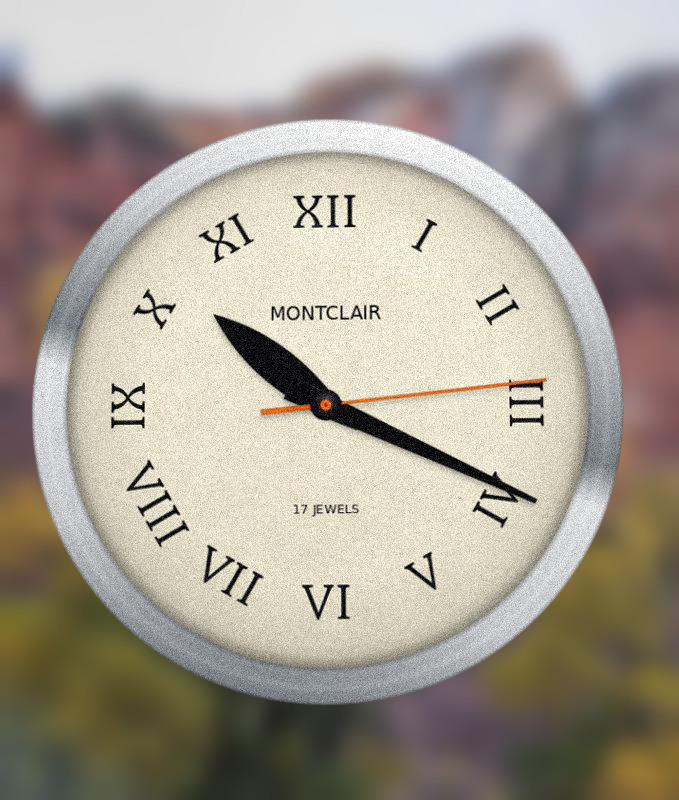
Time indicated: 10:19:14
